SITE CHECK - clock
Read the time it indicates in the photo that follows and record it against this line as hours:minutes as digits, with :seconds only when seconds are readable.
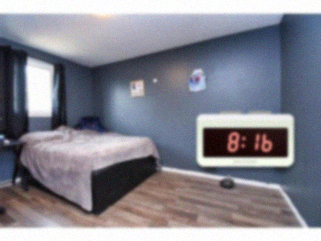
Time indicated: 8:16
